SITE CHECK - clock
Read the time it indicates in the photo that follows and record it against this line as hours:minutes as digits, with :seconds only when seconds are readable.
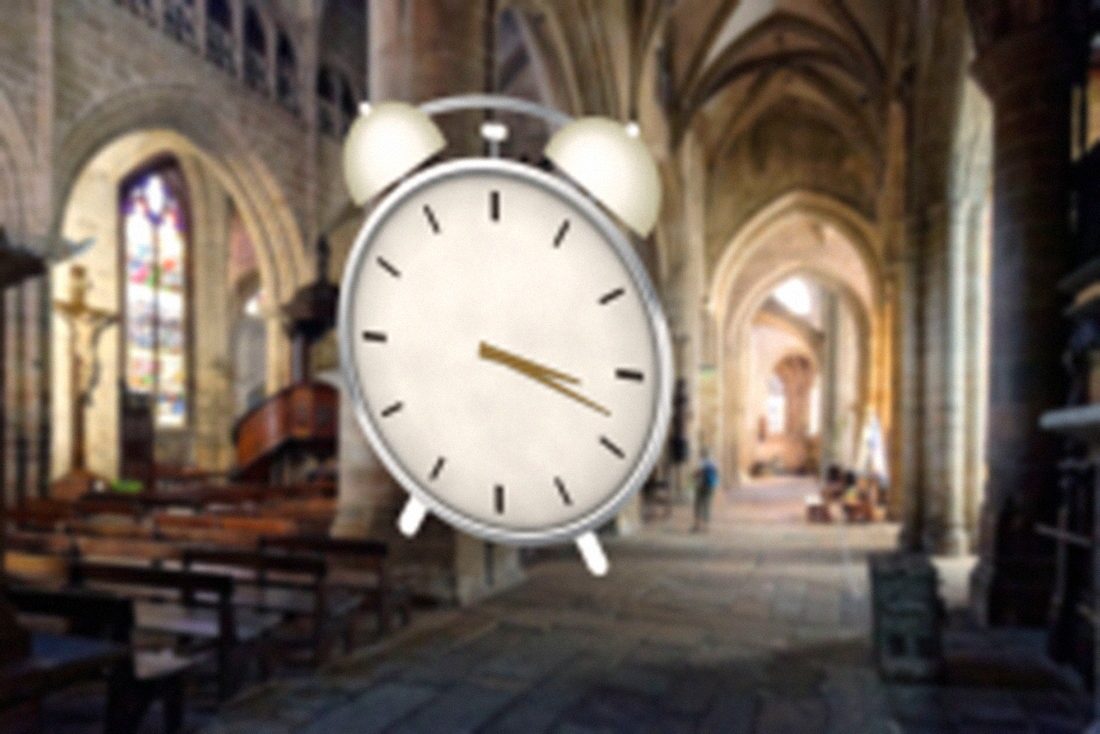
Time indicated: 3:18
